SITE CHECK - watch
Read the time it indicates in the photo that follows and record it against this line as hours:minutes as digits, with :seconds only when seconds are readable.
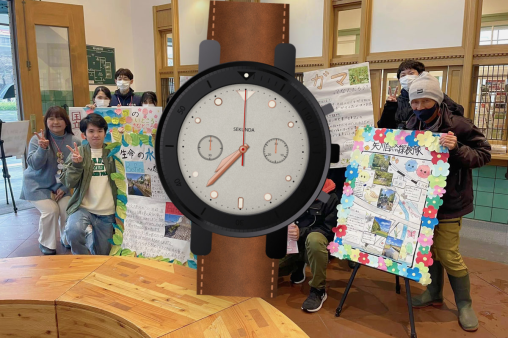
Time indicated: 7:37
